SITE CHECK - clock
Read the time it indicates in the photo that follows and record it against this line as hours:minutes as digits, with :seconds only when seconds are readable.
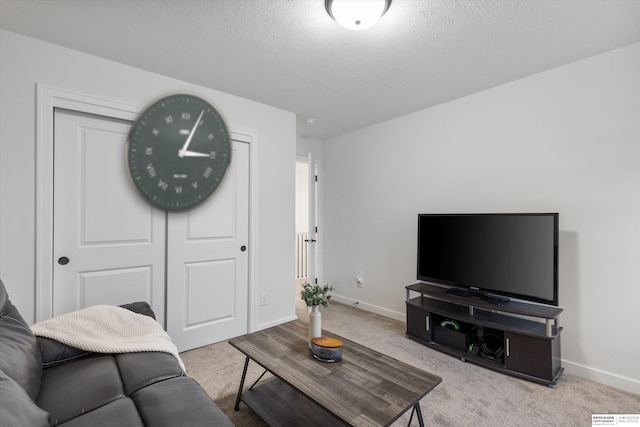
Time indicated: 3:04
